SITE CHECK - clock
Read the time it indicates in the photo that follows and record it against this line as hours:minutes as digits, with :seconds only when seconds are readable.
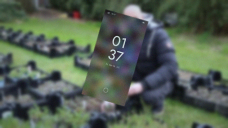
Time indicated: 1:37
